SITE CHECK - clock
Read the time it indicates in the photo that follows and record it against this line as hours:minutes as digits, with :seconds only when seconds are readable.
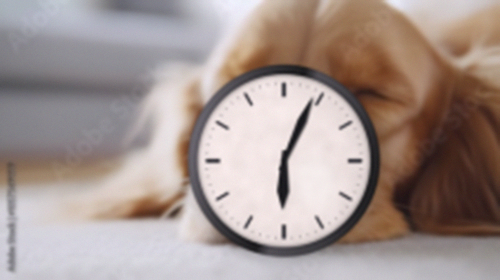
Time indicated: 6:04
